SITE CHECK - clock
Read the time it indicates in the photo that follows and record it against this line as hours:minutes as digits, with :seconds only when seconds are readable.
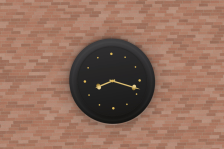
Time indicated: 8:18
